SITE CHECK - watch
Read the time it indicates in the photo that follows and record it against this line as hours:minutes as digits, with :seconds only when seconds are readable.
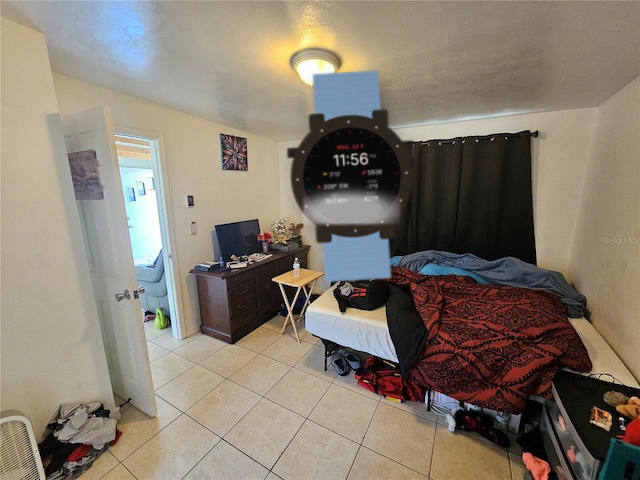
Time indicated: 11:56
